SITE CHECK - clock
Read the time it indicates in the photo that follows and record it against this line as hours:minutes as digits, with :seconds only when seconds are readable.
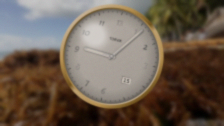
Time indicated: 9:06
